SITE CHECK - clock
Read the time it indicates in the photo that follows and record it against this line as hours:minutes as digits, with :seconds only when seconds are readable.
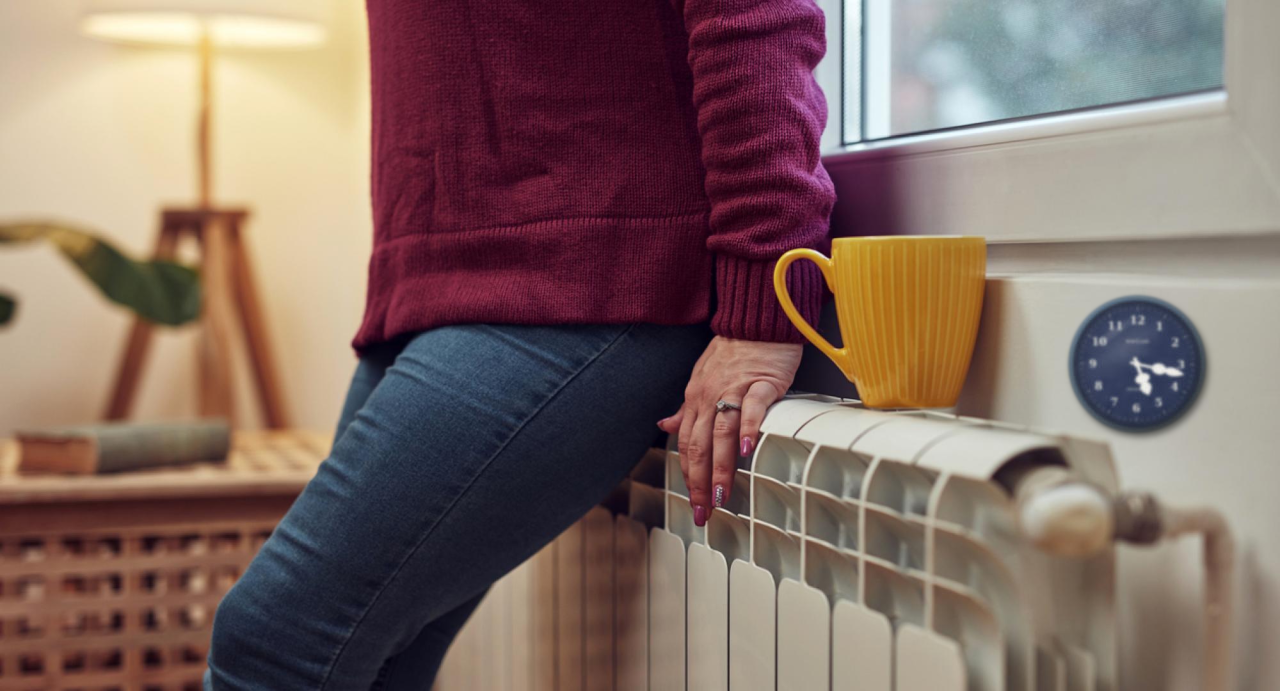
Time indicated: 5:17
